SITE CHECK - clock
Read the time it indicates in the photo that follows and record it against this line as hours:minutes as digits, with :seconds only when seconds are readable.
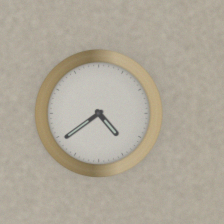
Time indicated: 4:39
